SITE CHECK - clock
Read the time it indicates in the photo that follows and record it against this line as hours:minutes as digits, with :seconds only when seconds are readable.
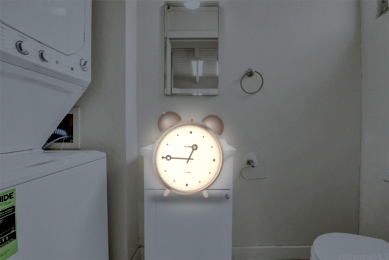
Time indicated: 12:45
